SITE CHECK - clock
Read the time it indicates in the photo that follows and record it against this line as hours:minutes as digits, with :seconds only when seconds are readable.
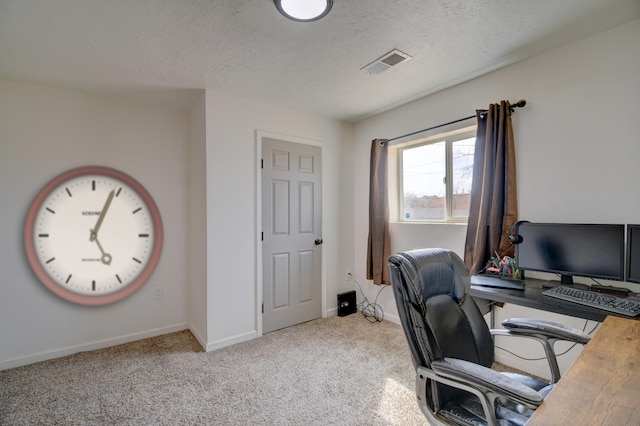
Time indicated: 5:04
